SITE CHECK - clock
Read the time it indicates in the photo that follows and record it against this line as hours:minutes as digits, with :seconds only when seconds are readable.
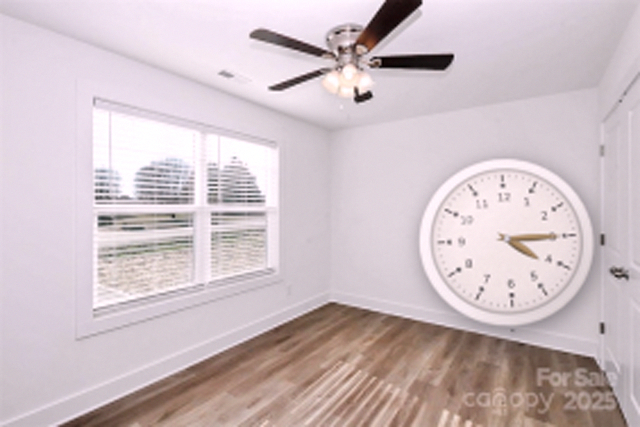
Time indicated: 4:15
